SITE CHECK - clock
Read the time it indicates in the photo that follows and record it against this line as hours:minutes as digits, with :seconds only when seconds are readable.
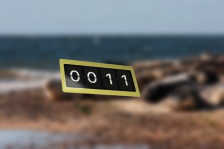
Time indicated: 0:11
